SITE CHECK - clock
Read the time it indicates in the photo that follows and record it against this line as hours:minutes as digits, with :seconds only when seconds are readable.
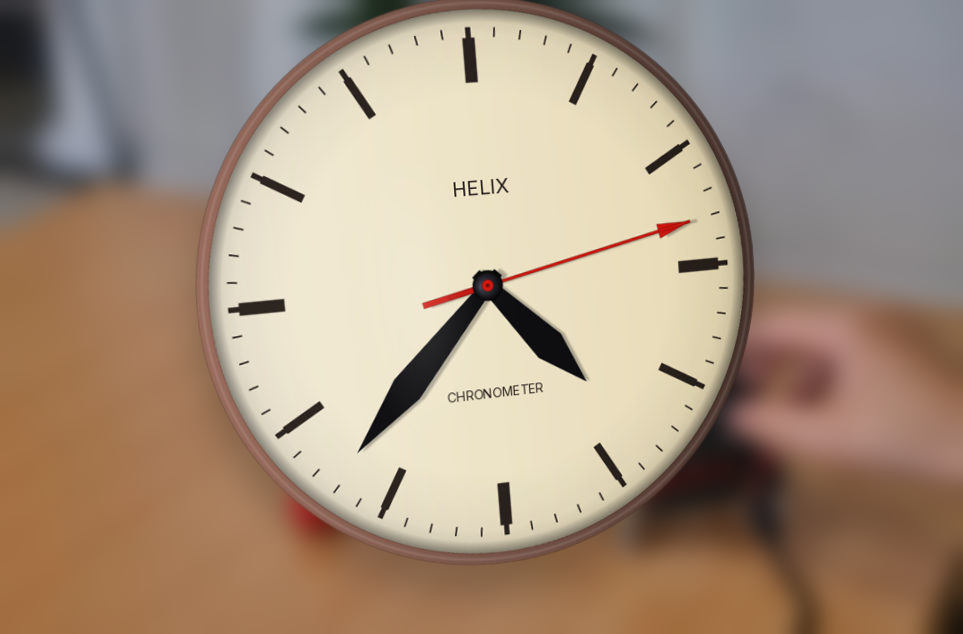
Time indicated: 4:37:13
